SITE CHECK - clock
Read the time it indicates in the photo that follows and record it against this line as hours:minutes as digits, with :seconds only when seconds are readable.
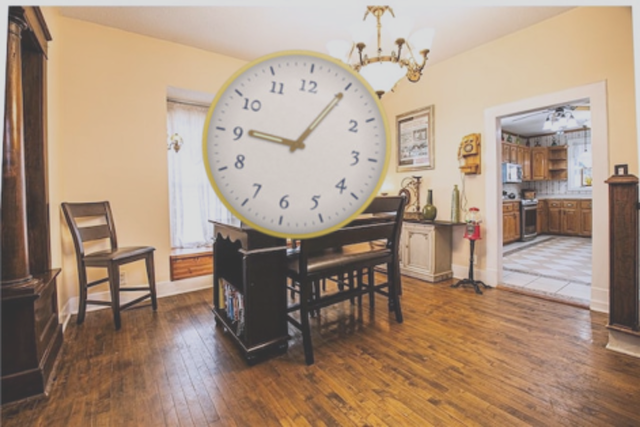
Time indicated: 9:05
